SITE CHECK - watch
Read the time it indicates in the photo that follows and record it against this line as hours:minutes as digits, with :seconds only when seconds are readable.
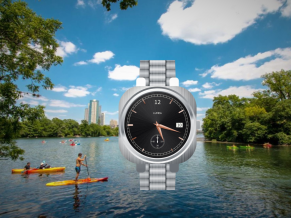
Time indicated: 5:18
